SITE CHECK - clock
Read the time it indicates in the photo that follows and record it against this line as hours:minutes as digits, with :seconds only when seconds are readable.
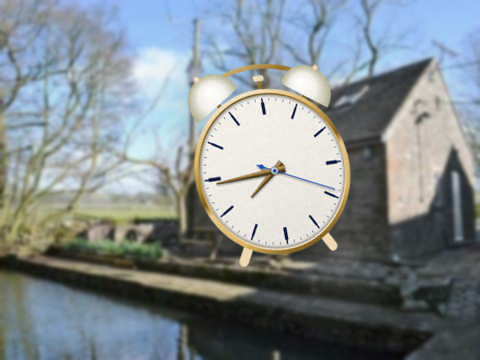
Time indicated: 7:44:19
